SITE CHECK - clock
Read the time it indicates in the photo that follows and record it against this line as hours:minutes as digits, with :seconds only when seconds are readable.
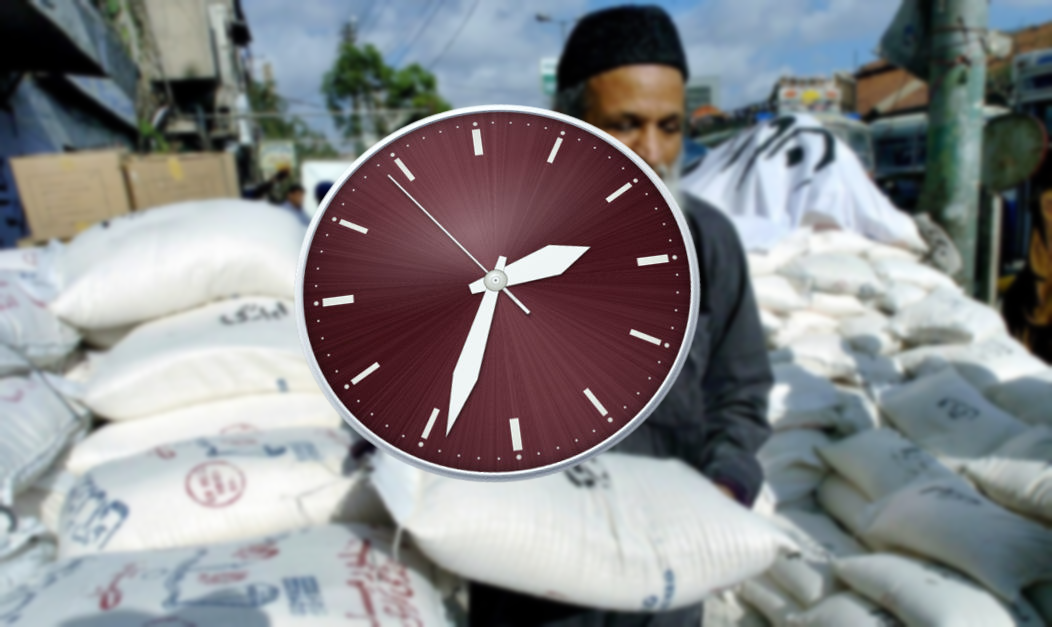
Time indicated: 2:33:54
